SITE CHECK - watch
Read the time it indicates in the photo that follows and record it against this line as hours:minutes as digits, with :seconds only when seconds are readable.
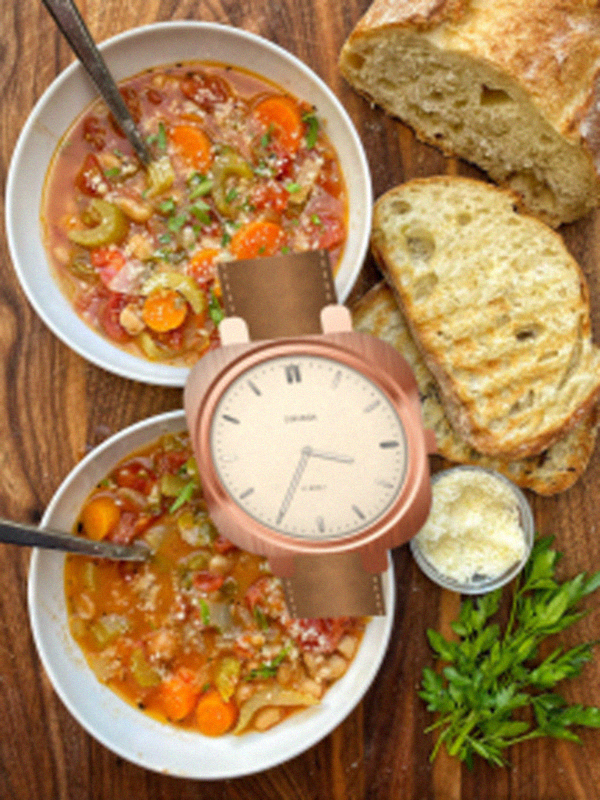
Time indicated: 3:35
